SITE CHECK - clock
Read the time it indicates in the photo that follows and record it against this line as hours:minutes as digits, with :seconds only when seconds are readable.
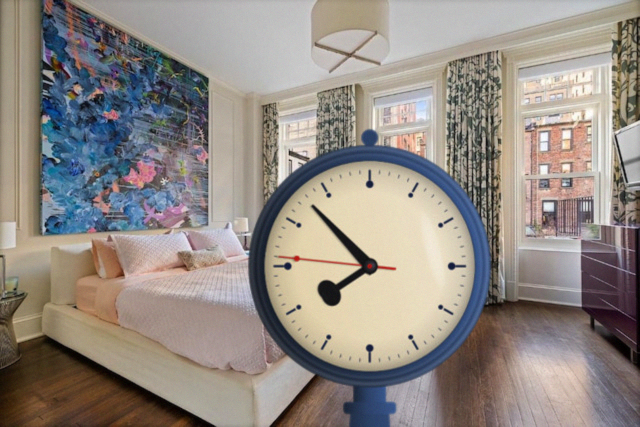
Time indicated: 7:52:46
